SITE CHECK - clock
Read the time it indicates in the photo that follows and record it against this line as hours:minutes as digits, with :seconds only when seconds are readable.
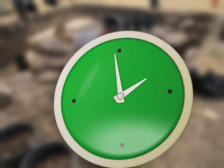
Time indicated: 1:59
